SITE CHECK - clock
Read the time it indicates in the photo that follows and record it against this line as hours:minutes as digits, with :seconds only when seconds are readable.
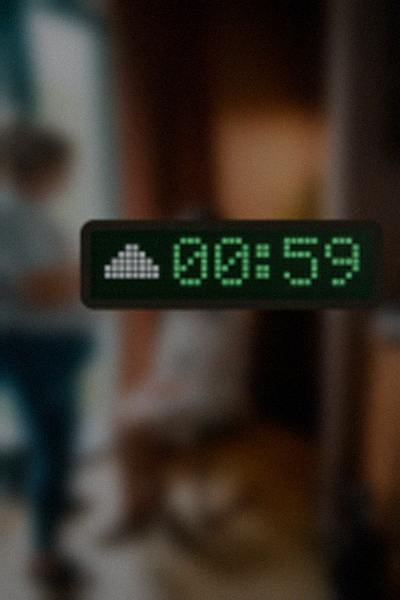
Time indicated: 0:59
